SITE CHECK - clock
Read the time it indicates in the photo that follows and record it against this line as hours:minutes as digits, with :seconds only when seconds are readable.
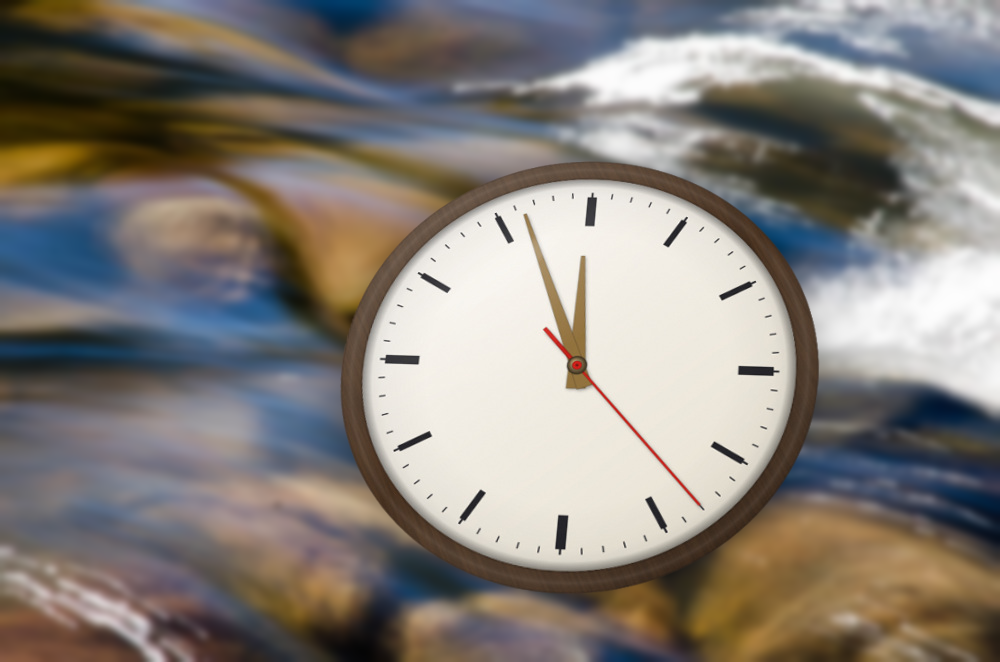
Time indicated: 11:56:23
